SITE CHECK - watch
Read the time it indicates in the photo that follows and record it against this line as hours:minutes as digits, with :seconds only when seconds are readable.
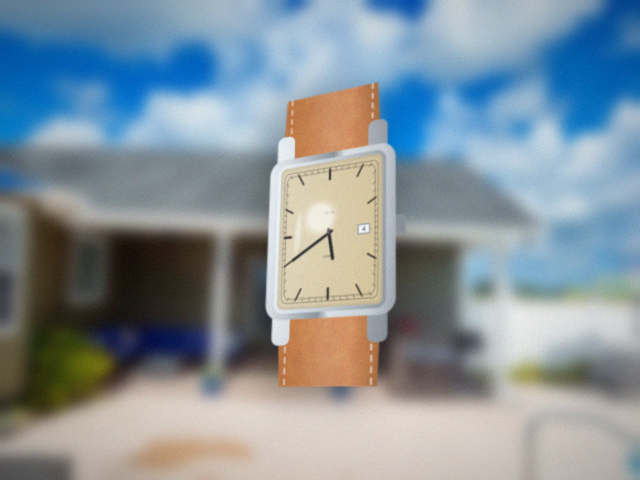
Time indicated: 5:40
